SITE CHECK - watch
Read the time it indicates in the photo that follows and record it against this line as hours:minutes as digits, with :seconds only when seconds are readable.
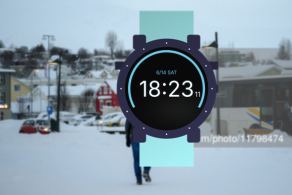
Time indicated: 18:23:11
